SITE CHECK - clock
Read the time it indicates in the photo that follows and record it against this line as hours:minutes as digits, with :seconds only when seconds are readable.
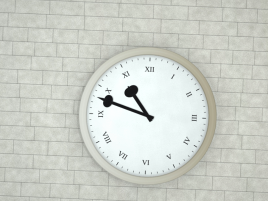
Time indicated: 10:48
